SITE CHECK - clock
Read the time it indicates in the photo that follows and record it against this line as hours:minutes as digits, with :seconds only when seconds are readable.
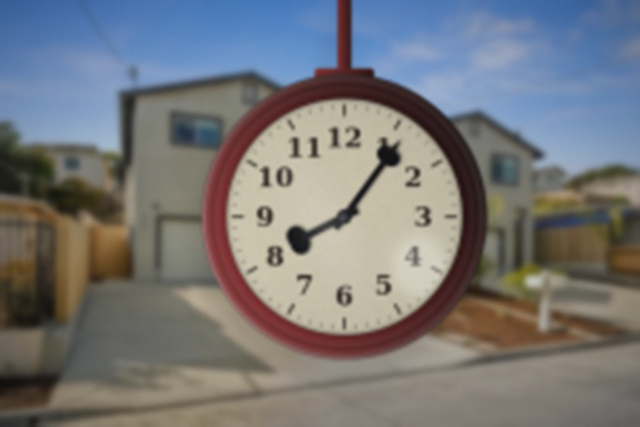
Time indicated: 8:06
